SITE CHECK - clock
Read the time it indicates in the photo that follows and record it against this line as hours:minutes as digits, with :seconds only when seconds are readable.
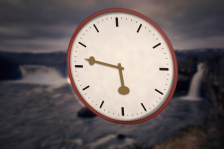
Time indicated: 5:47
